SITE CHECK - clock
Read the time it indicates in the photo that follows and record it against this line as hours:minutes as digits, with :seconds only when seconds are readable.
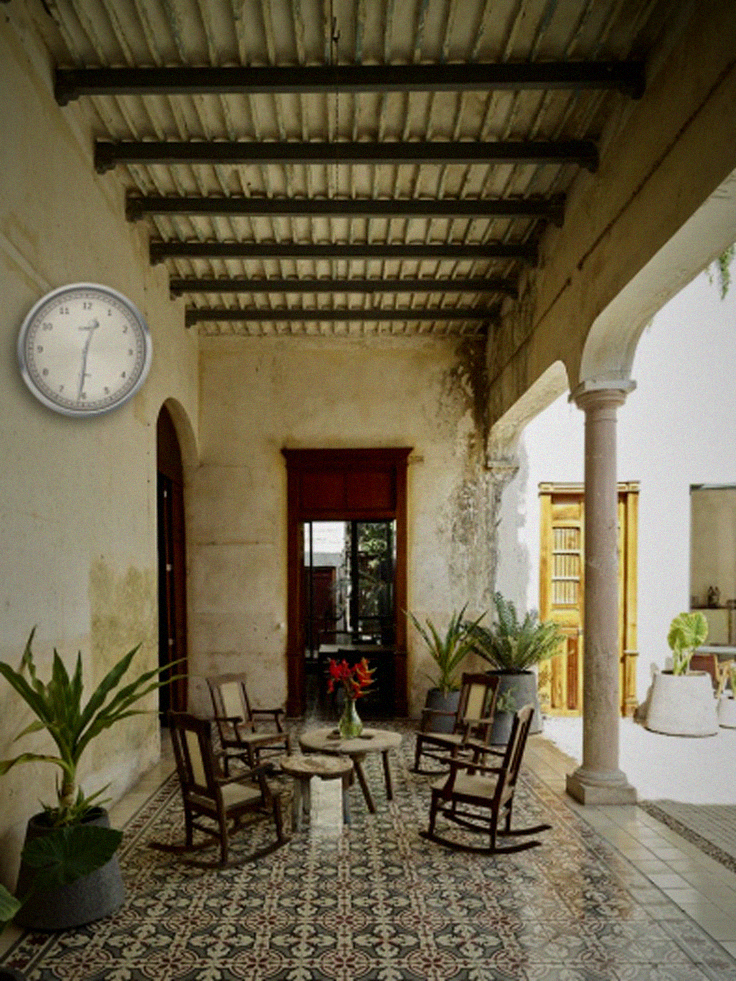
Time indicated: 12:31
